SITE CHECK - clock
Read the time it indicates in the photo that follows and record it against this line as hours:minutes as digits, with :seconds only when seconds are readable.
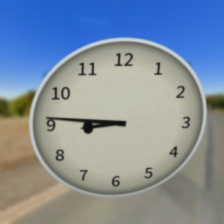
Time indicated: 8:46
